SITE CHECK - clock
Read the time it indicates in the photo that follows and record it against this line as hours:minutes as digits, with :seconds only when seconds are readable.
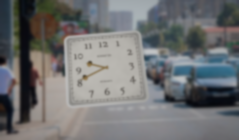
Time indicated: 9:41
